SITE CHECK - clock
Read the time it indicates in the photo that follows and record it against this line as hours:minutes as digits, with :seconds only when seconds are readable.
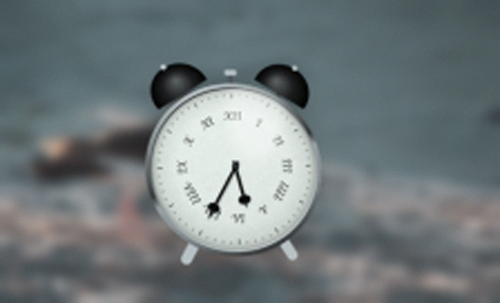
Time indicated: 5:35
